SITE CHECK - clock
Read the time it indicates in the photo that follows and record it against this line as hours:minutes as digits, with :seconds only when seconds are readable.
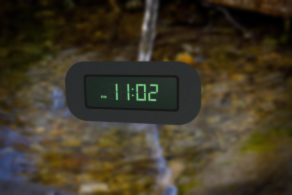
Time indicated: 11:02
